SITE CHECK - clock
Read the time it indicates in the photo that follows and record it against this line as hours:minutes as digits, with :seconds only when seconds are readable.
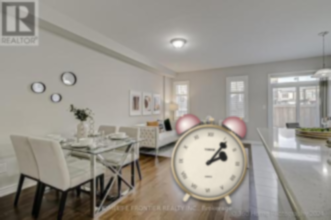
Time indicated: 2:06
